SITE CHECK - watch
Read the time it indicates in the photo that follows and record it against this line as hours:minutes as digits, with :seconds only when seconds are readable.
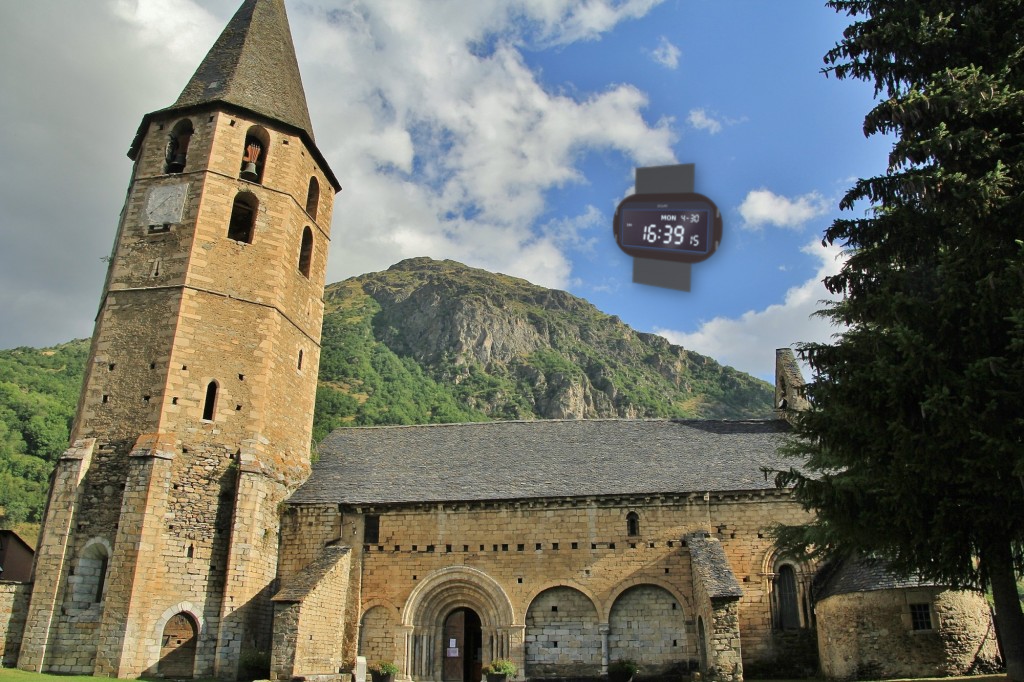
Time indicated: 16:39
